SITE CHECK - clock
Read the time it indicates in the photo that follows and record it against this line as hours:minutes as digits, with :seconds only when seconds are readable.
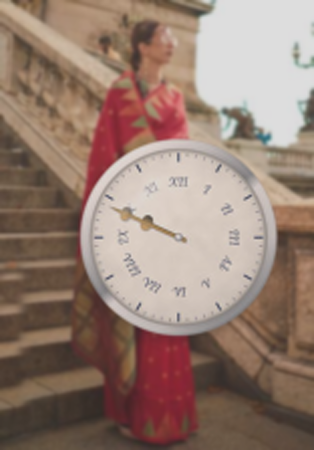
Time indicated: 9:49
